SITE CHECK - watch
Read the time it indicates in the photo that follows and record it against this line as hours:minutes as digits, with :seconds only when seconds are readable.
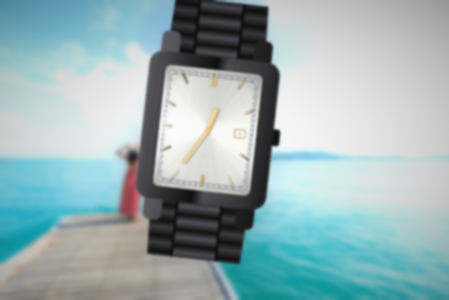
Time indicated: 12:35
